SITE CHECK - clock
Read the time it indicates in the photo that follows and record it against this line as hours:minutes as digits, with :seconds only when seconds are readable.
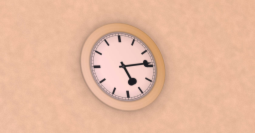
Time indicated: 5:14
